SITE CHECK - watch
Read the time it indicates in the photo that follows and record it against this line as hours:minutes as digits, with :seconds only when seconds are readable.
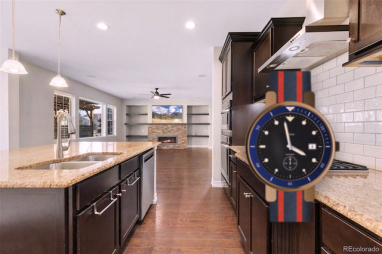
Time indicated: 3:58
